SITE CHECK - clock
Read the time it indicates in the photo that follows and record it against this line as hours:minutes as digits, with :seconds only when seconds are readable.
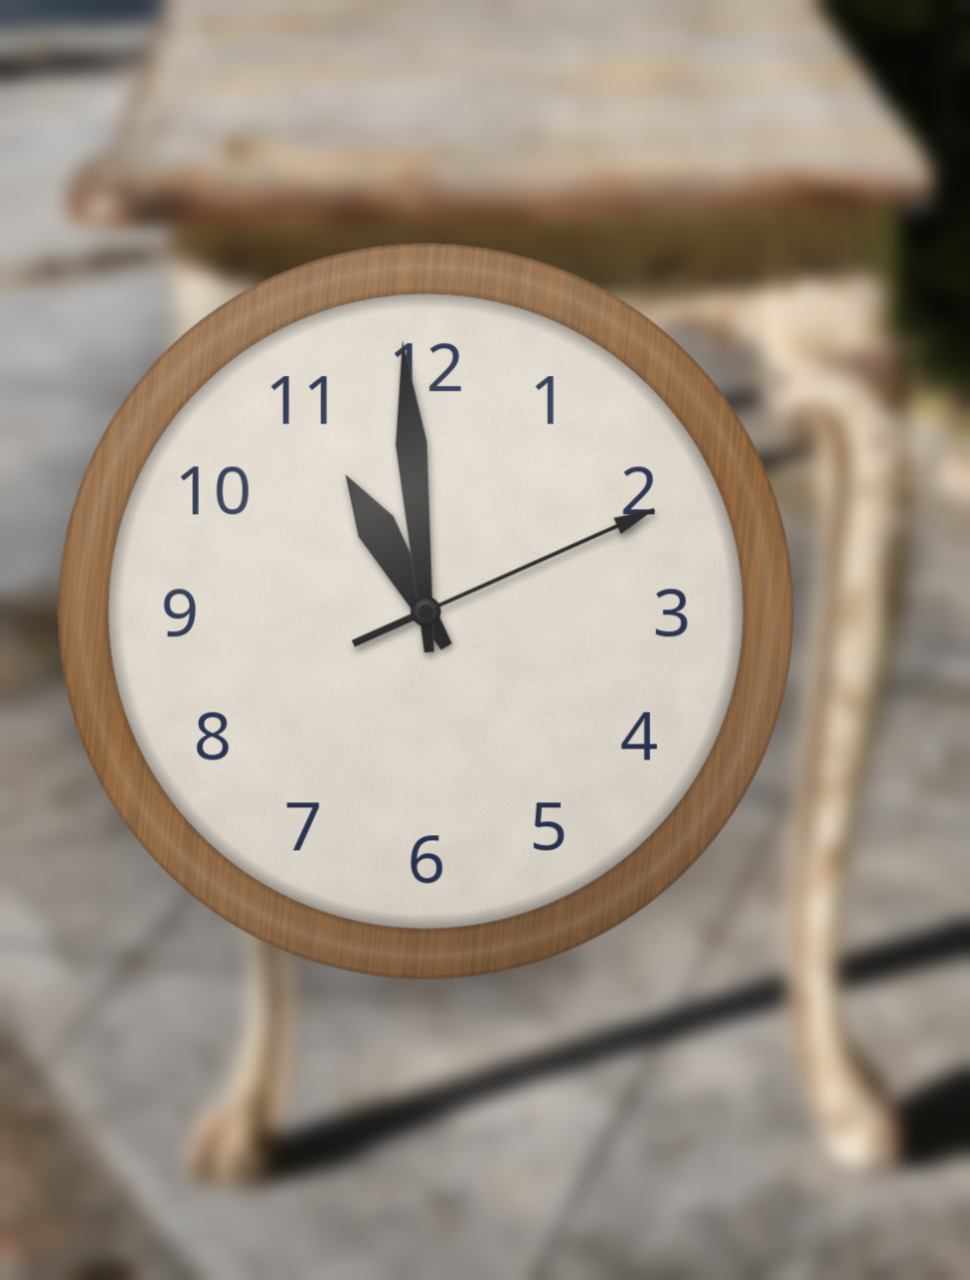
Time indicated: 10:59:11
